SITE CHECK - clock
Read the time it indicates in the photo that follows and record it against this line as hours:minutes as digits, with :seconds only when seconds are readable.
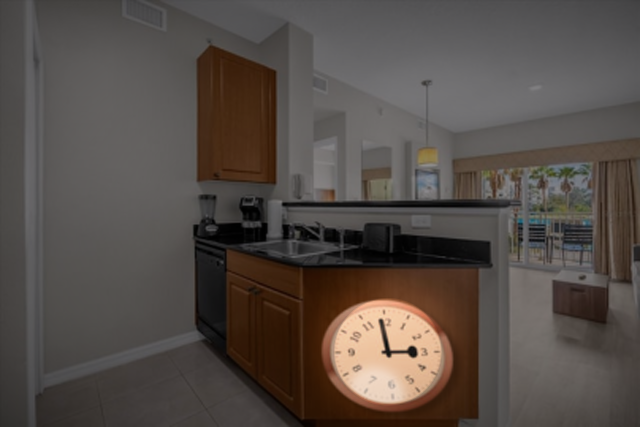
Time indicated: 2:59
